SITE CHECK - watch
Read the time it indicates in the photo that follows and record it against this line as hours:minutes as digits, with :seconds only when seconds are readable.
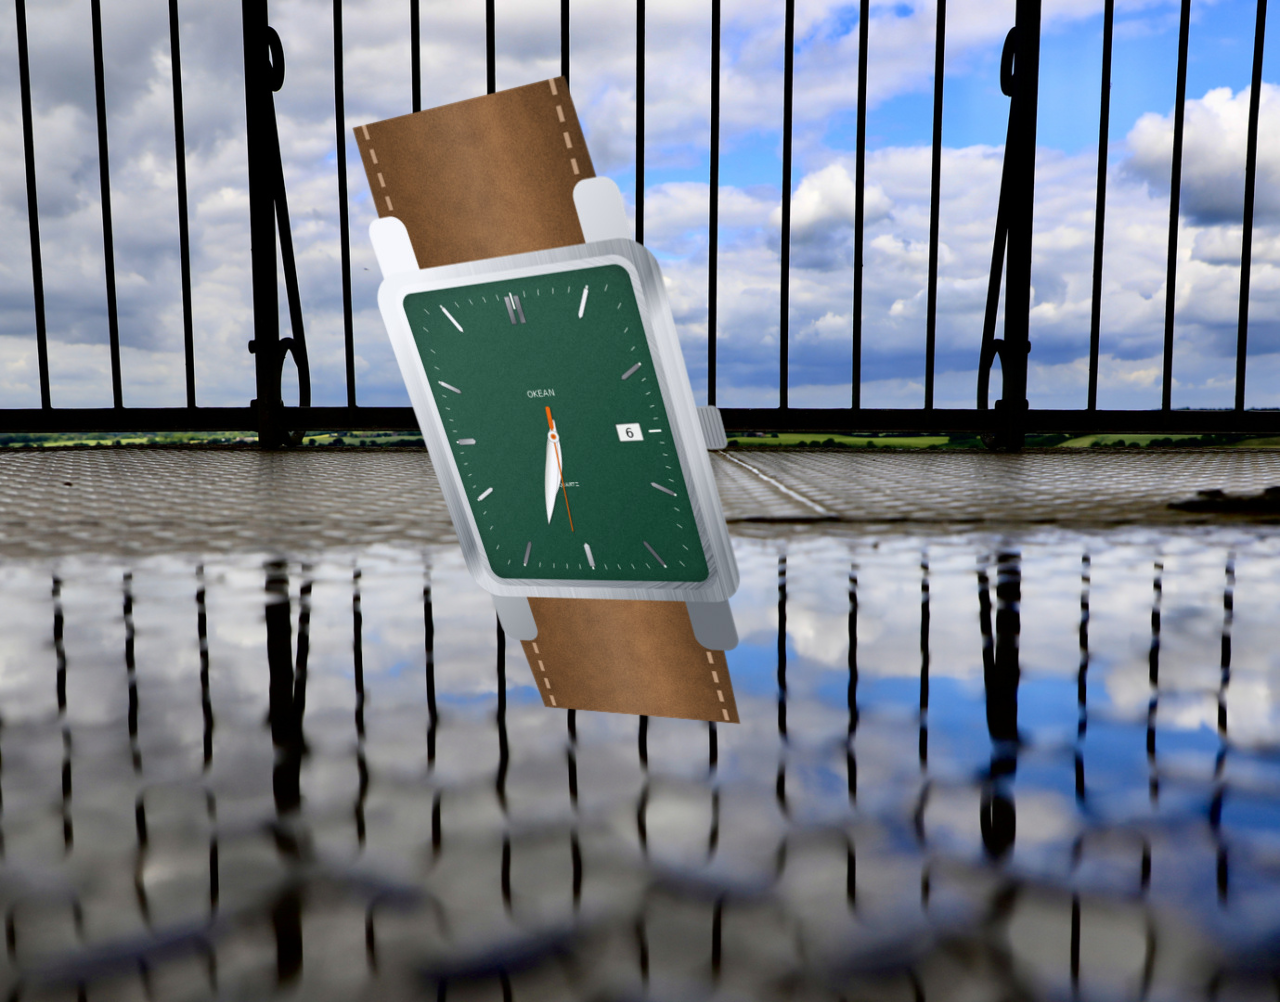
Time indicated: 6:33:31
